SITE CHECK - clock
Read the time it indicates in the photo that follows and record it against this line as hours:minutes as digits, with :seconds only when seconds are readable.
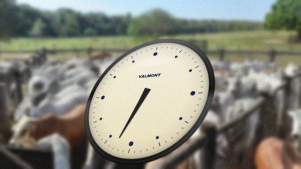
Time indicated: 6:33
